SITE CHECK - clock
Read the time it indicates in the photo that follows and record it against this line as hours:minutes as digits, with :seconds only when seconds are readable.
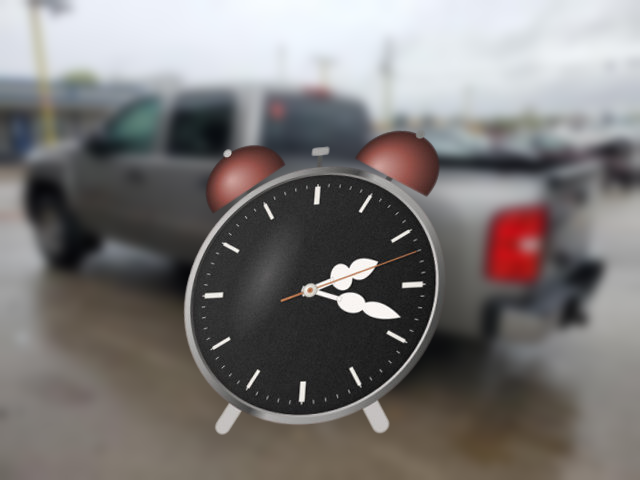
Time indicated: 2:18:12
